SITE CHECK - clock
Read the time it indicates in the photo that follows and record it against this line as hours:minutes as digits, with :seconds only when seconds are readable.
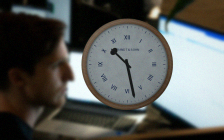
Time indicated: 10:28
